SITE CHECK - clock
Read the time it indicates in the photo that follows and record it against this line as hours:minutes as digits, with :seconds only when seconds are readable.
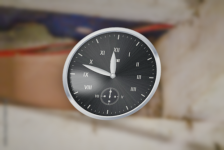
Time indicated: 11:48
